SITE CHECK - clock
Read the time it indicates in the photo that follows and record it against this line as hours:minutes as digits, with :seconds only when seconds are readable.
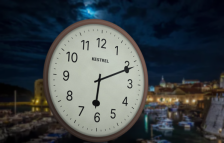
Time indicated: 6:11
